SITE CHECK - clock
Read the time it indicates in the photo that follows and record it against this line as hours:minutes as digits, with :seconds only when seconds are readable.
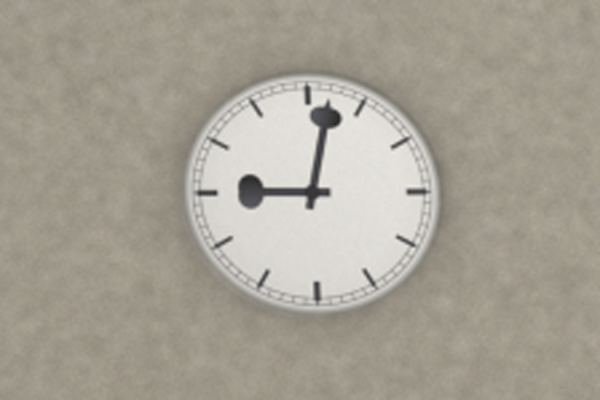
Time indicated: 9:02
